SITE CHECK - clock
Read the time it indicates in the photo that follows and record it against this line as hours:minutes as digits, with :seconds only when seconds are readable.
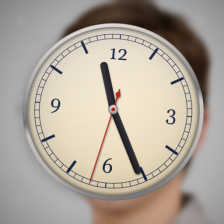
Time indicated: 11:25:32
